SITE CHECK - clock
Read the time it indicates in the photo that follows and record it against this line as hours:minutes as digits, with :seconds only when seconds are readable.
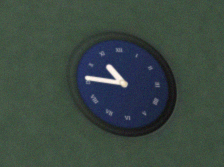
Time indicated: 10:46
